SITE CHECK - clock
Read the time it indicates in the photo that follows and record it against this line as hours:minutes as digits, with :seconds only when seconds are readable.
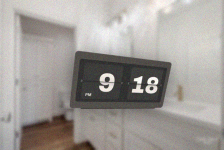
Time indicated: 9:18
